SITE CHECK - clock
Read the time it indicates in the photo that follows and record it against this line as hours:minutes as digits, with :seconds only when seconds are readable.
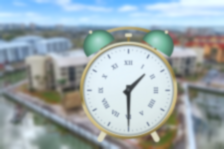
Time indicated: 1:30
